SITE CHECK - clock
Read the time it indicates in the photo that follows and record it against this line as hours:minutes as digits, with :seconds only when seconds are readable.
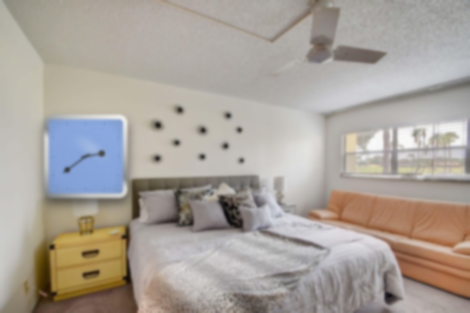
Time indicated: 2:39
